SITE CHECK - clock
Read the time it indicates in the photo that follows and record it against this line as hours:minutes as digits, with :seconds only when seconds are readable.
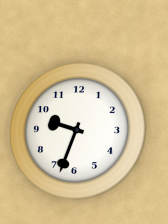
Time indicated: 9:33
